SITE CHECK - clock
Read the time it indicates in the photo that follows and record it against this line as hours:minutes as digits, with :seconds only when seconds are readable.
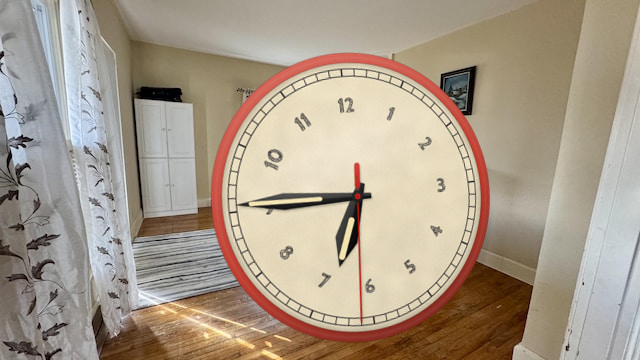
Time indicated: 6:45:31
